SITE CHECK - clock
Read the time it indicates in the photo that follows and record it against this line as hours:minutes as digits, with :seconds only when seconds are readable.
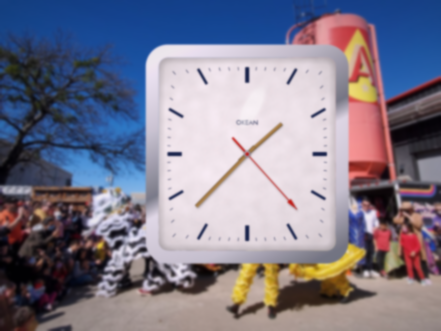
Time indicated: 1:37:23
